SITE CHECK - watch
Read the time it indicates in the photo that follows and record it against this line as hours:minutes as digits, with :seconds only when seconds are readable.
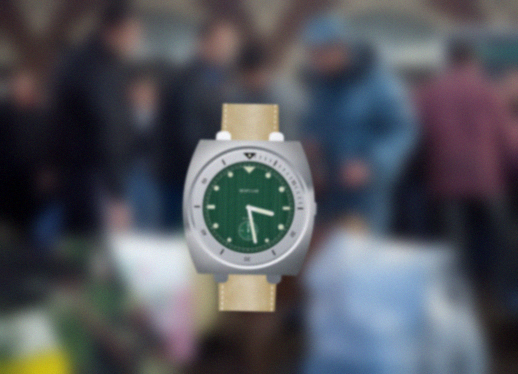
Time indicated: 3:28
